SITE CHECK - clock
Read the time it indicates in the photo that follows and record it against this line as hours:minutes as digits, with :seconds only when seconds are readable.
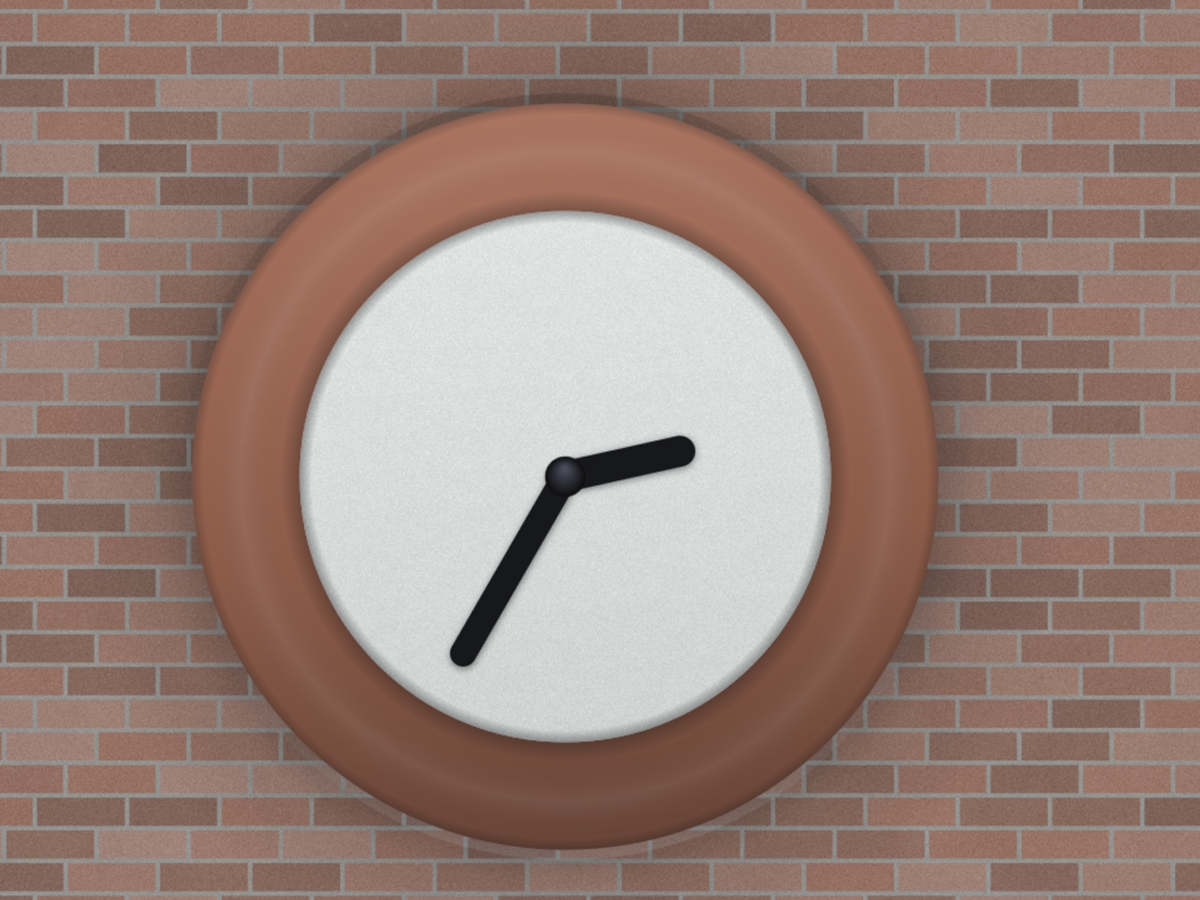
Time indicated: 2:35
